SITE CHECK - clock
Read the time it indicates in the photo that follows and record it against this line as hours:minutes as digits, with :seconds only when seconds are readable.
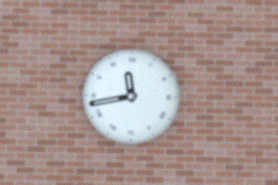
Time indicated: 11:43
